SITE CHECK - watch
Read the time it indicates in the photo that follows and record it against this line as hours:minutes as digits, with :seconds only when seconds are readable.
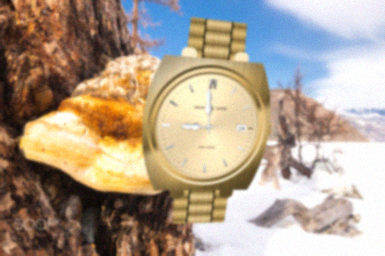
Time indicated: 8:59
